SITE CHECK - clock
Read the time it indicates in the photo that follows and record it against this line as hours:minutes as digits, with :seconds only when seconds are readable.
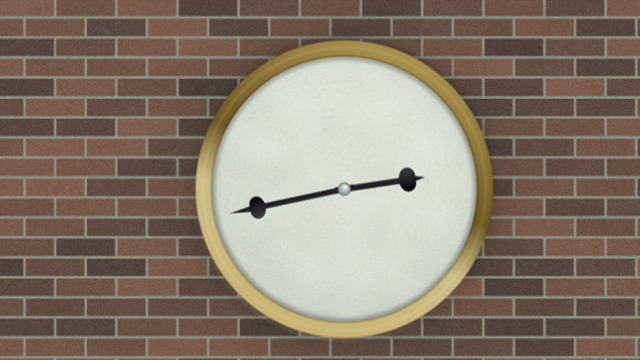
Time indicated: 2:43
